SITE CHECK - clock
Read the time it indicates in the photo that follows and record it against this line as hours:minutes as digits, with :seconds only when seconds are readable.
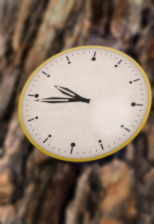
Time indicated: 9:44
